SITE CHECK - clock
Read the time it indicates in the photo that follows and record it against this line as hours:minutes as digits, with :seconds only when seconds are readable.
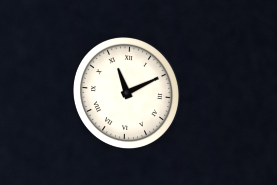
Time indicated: 11:10
